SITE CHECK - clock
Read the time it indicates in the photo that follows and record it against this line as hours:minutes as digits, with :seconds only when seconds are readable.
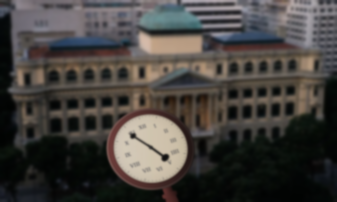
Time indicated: 4:54
